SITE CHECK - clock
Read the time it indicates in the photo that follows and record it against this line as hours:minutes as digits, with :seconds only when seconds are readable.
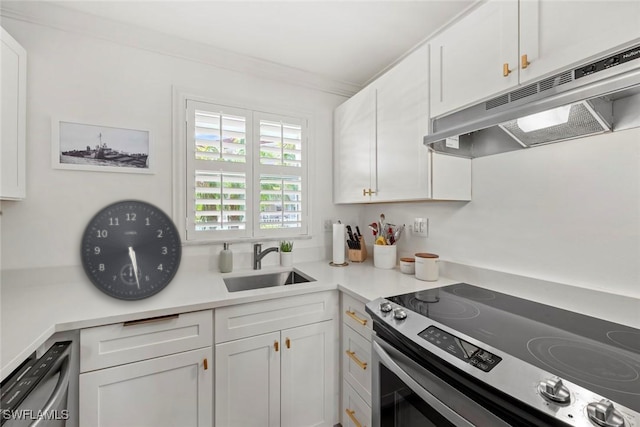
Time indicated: 5:28
